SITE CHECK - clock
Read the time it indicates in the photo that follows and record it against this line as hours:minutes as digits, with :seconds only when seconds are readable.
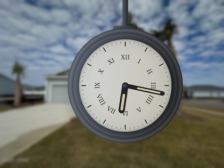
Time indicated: 6:17
